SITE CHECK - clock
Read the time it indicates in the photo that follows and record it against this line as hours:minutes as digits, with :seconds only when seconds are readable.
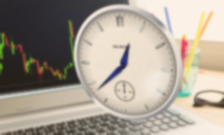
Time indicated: 12:38
